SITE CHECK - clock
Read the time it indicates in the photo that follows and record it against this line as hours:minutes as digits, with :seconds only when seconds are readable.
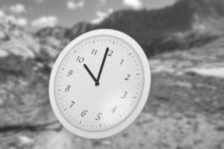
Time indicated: 9:59
